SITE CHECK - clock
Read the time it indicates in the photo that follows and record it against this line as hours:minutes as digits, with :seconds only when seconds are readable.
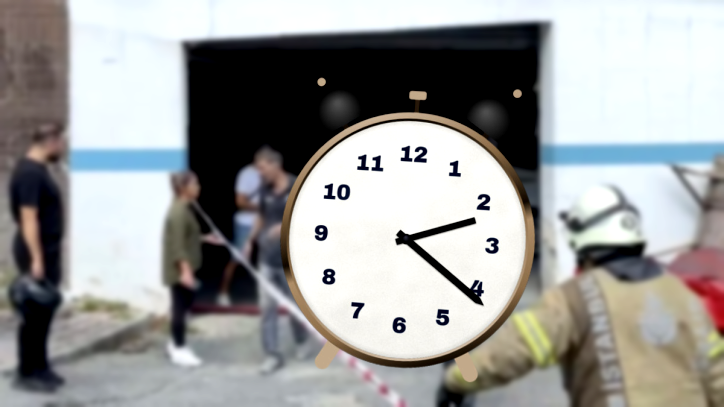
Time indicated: 2:21
